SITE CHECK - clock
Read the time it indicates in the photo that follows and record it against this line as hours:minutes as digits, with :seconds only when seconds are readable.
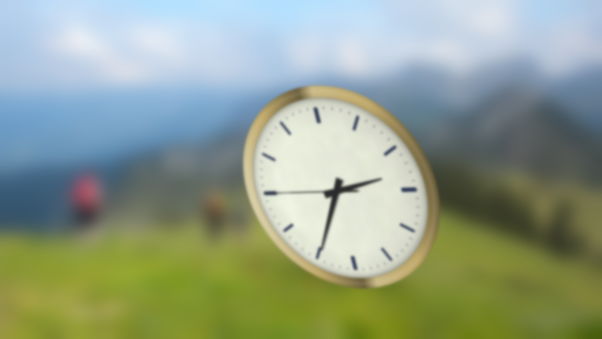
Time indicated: 2:34:45
